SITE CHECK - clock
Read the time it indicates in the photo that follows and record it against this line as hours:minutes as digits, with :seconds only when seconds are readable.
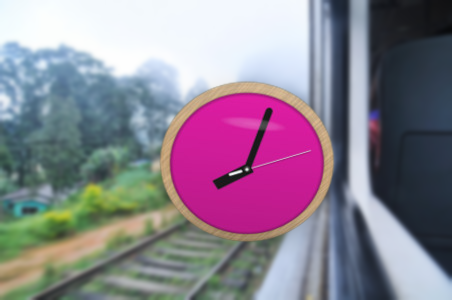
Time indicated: 8:03:12
